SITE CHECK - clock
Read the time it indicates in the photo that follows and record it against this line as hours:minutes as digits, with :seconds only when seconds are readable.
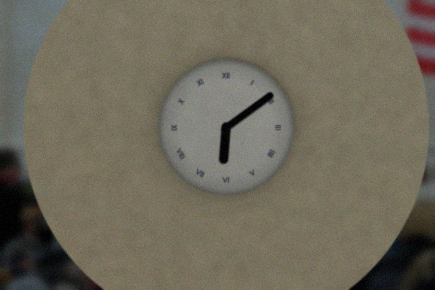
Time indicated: 6:09
